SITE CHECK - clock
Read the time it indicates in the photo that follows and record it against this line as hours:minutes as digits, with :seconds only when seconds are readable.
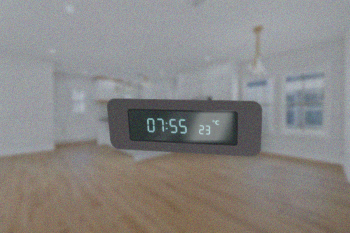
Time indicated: 7:55
